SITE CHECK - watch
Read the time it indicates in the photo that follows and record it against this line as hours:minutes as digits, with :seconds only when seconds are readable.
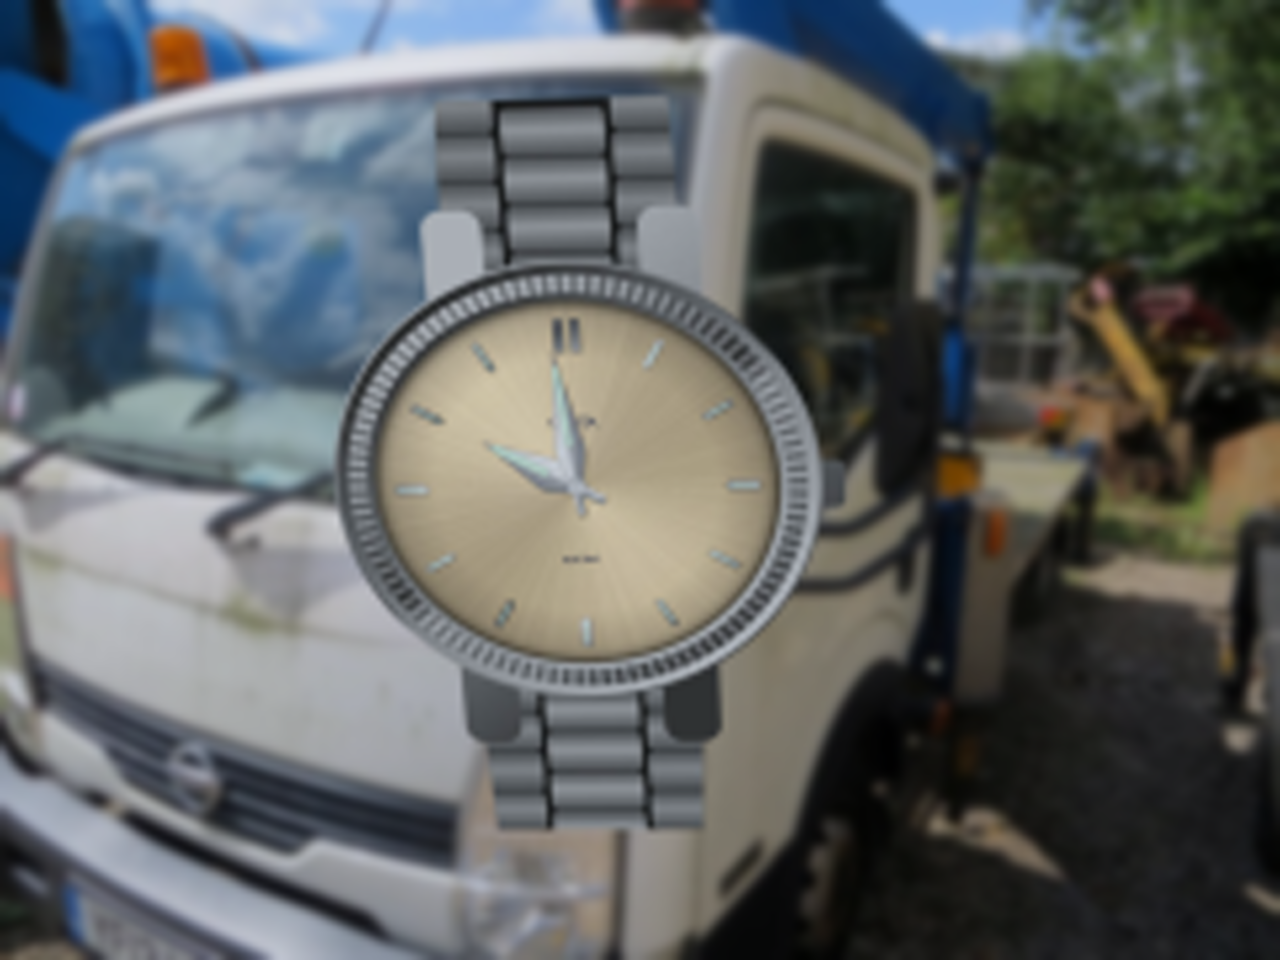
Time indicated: 9:59
